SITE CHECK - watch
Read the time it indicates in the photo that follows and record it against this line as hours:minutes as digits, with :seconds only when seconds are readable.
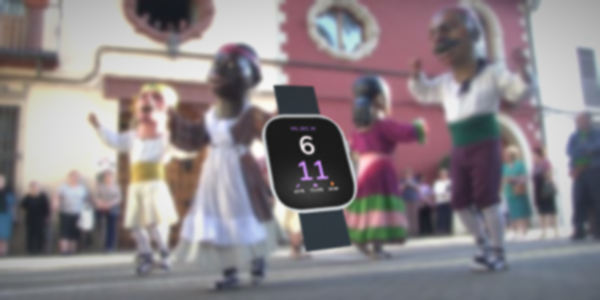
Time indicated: 6:11
